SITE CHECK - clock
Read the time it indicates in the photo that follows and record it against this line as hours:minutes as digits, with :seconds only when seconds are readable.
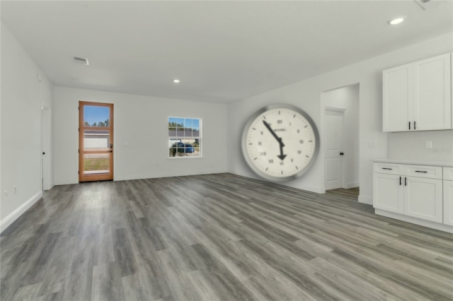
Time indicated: 5:54
